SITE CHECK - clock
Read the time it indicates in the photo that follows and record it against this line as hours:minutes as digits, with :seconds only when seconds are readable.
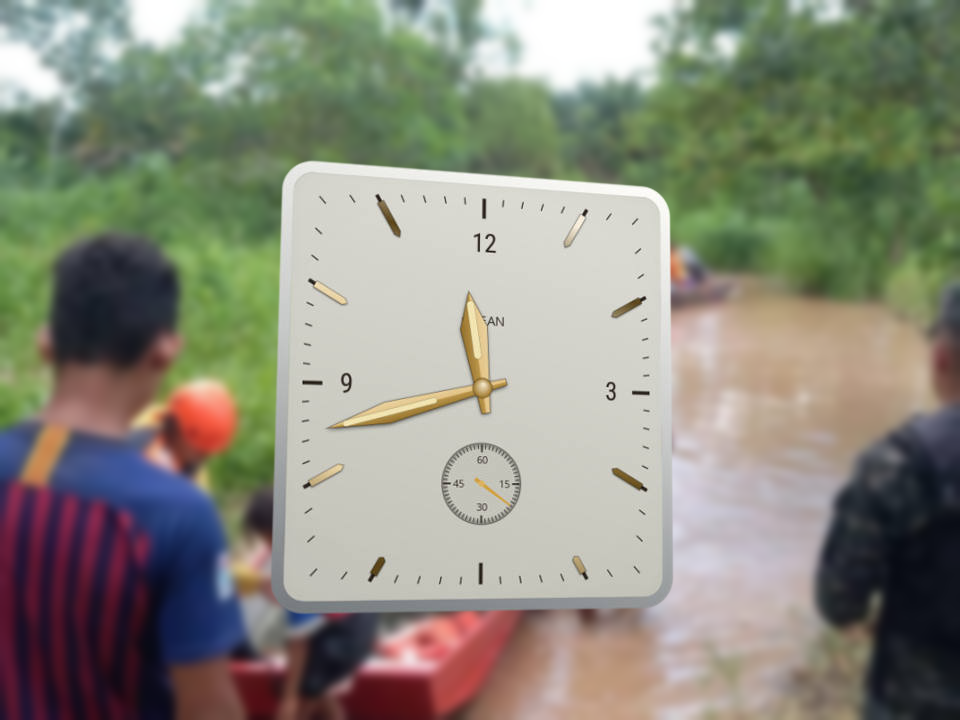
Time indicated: 11:42:21
